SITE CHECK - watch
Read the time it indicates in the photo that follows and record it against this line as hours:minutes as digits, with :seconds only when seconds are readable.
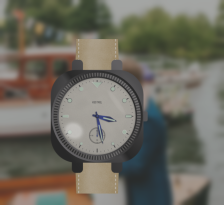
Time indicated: 3:28
